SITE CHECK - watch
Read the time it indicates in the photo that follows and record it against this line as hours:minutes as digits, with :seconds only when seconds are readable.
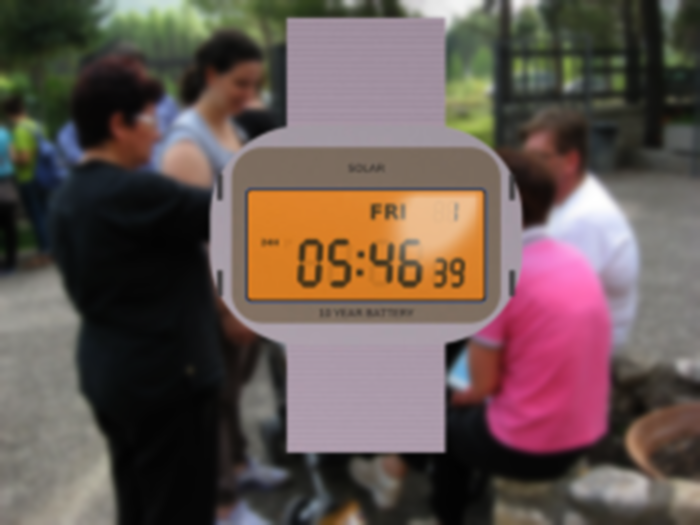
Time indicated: 5:46:39
